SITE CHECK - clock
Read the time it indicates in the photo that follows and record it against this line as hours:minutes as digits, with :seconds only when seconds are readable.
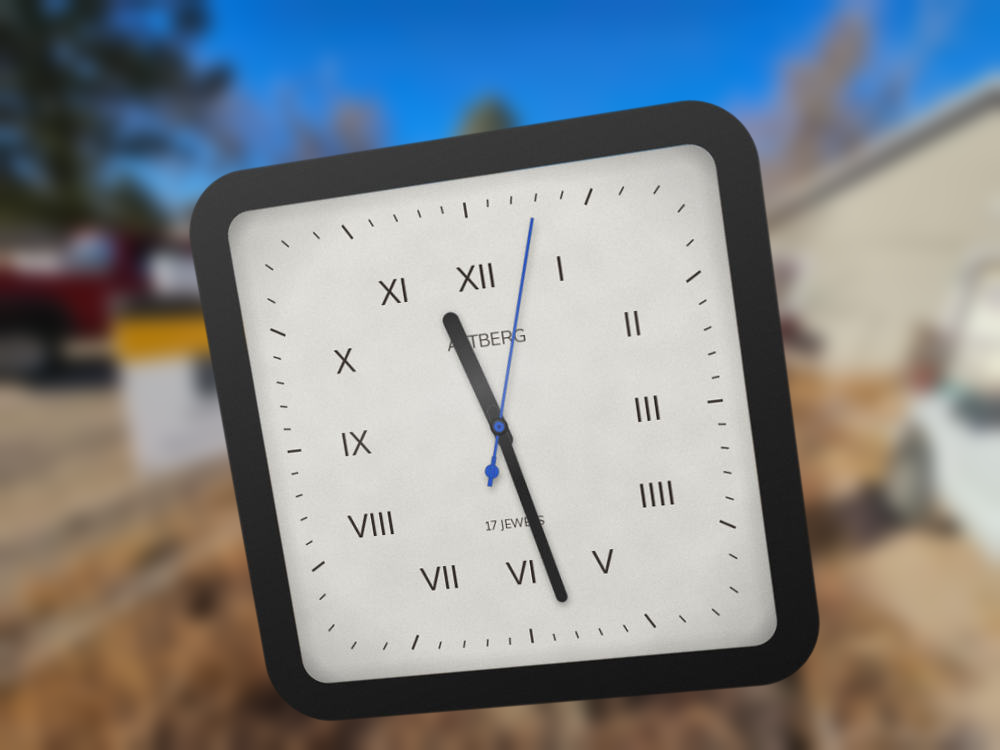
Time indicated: 11:28:03
